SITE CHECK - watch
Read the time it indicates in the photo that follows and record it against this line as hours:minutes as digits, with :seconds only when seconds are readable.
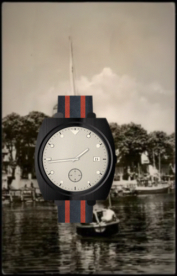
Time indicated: 1:44
